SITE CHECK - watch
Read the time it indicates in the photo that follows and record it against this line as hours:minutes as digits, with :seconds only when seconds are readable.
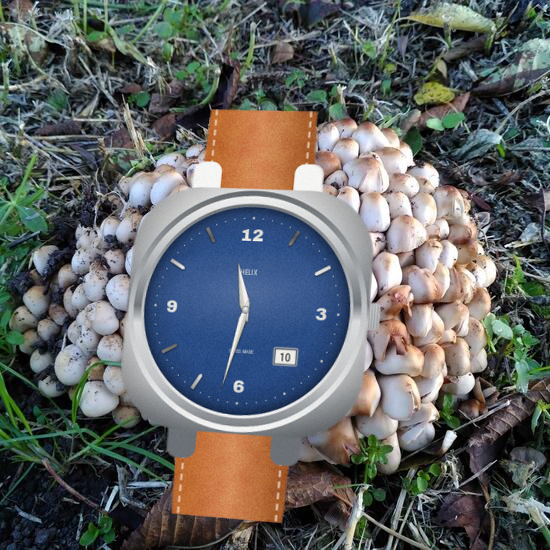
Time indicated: 11:32
